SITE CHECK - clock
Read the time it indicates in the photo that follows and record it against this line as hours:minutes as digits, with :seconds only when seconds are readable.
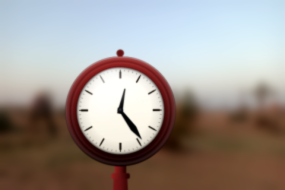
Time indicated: 12:24
